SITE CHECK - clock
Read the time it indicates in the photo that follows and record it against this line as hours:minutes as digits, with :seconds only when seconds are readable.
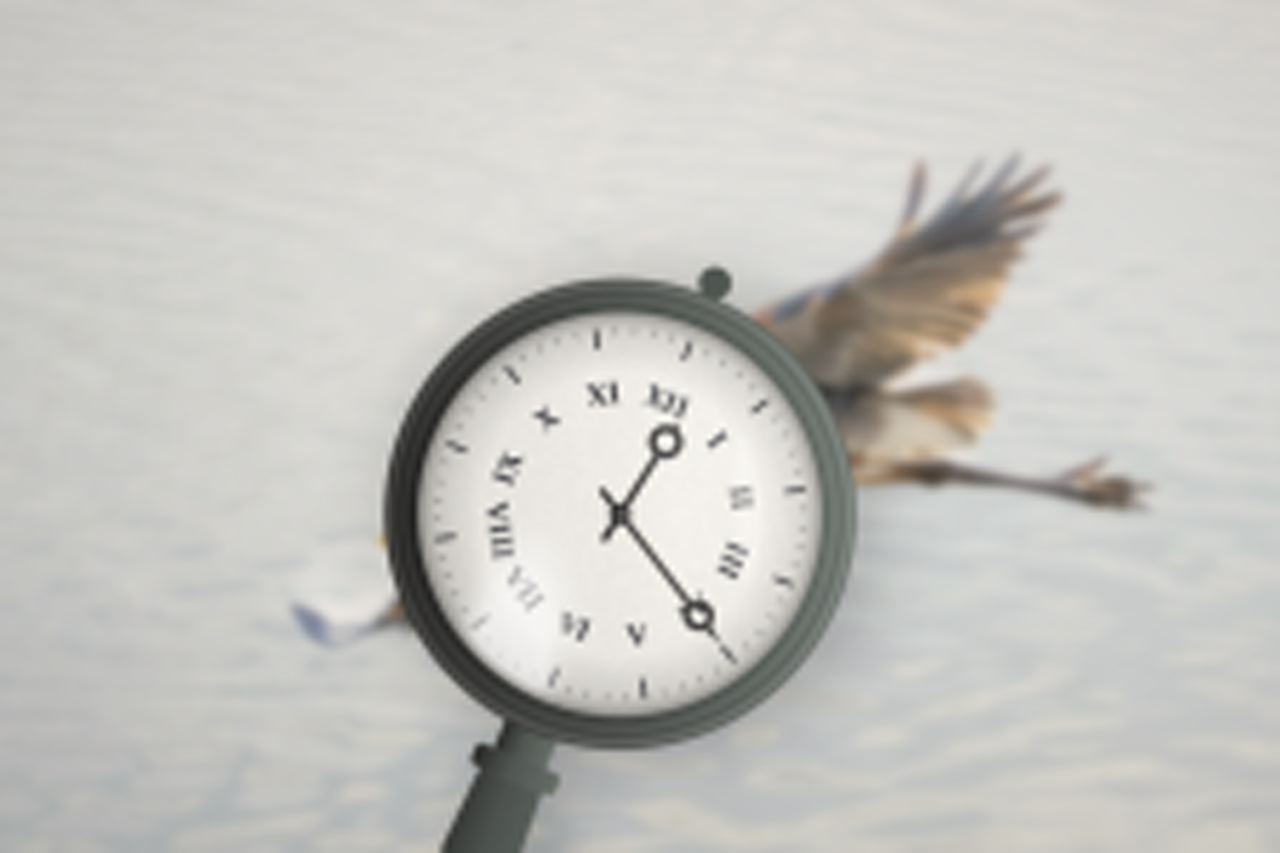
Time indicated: 12:20
